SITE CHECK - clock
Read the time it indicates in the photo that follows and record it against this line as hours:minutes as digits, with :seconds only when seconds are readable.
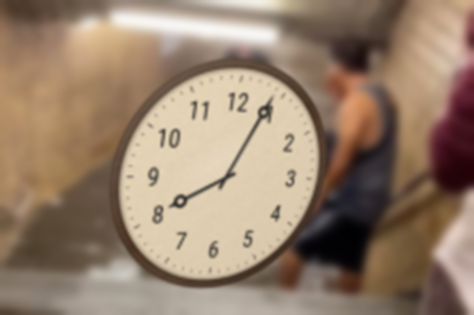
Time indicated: 8:04
